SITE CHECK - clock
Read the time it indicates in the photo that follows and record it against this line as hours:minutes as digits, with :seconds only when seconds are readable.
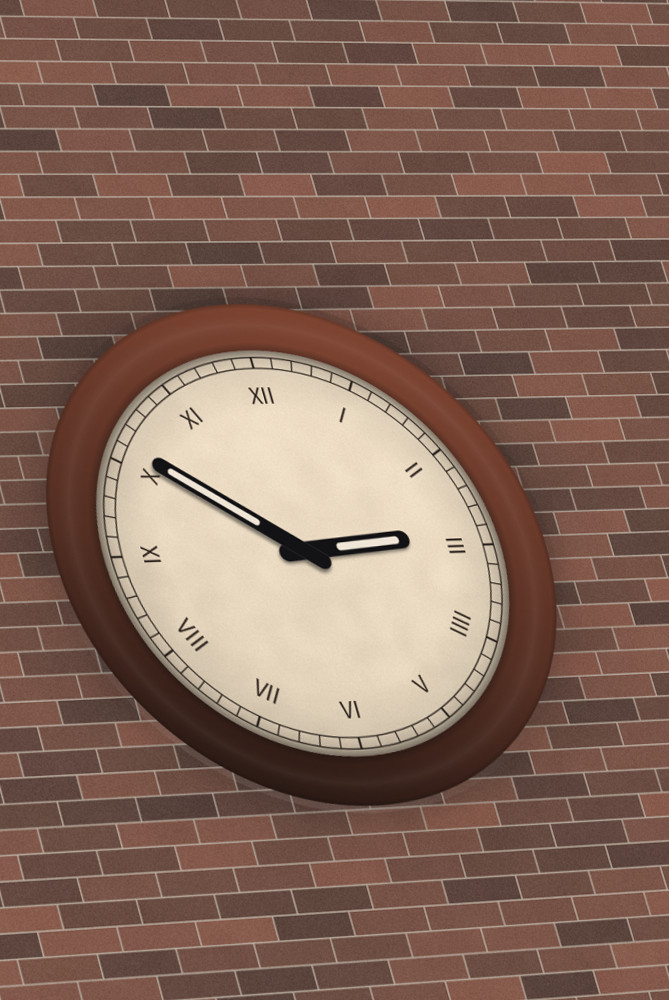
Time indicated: 2:51
